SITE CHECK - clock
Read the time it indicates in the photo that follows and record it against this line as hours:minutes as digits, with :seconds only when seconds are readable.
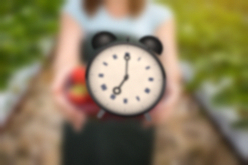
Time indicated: 7:00
